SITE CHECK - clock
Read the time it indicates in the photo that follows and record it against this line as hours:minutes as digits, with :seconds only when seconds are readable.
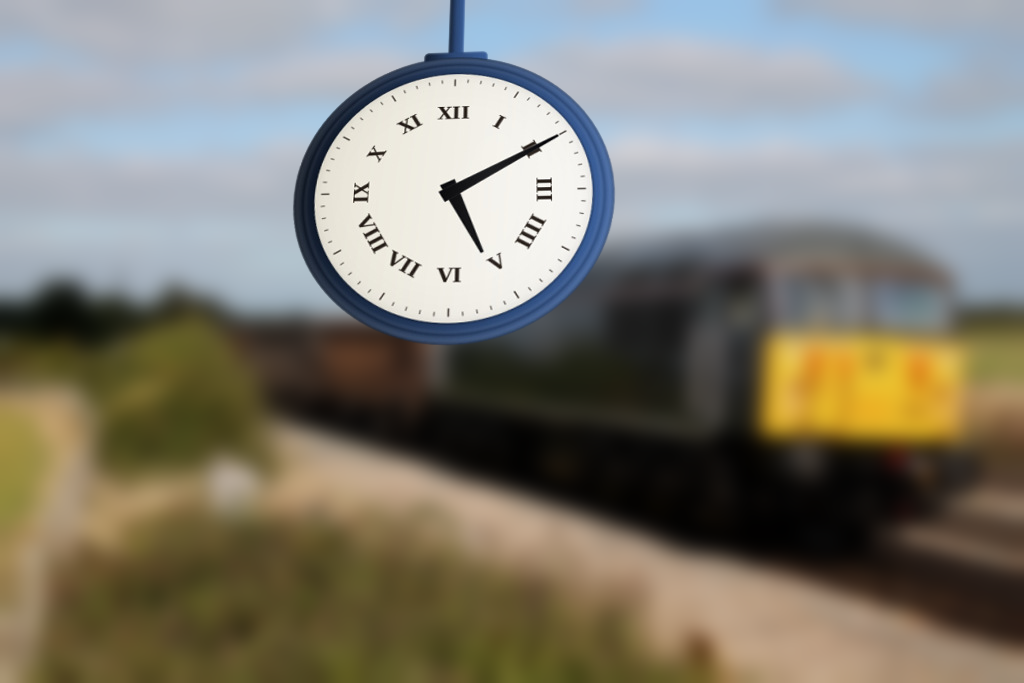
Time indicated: 5:10
